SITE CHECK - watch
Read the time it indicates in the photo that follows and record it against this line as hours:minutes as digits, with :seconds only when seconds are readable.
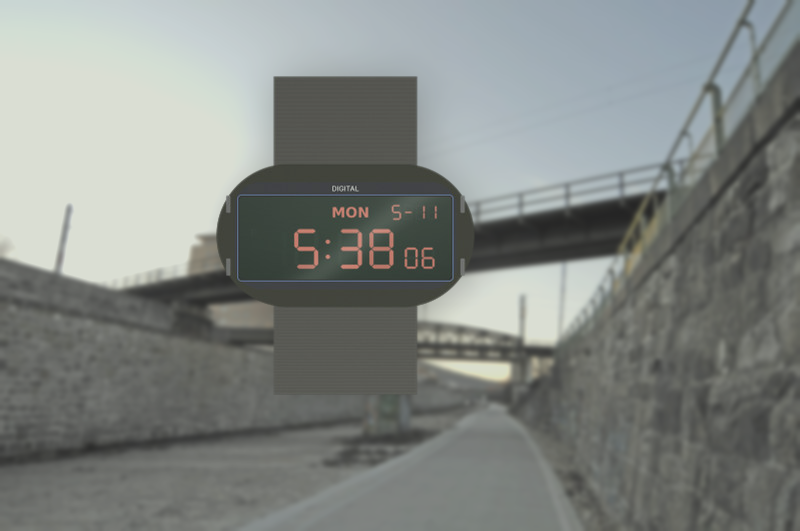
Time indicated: 5:38:06
